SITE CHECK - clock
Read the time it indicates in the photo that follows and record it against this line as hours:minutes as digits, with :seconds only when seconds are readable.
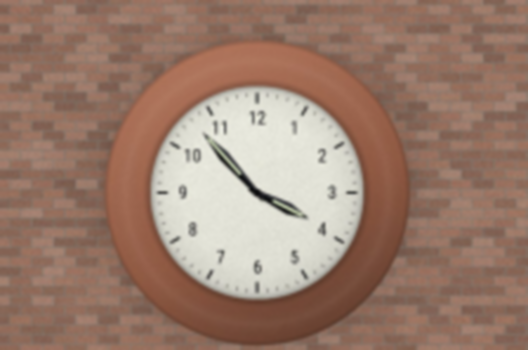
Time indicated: 3:53
